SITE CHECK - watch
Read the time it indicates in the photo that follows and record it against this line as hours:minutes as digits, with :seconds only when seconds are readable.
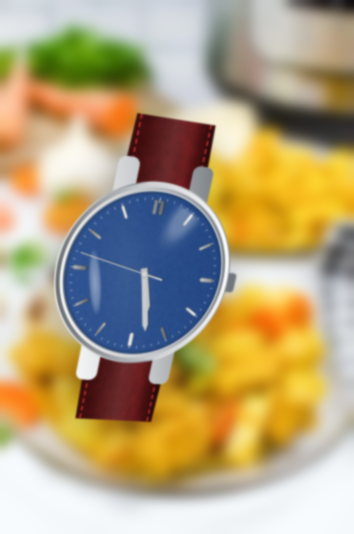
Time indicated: 5:27:47
